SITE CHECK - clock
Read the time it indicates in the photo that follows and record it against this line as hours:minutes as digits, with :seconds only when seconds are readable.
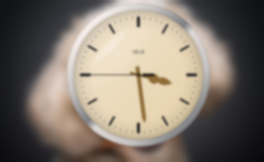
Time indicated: 3:28:45
